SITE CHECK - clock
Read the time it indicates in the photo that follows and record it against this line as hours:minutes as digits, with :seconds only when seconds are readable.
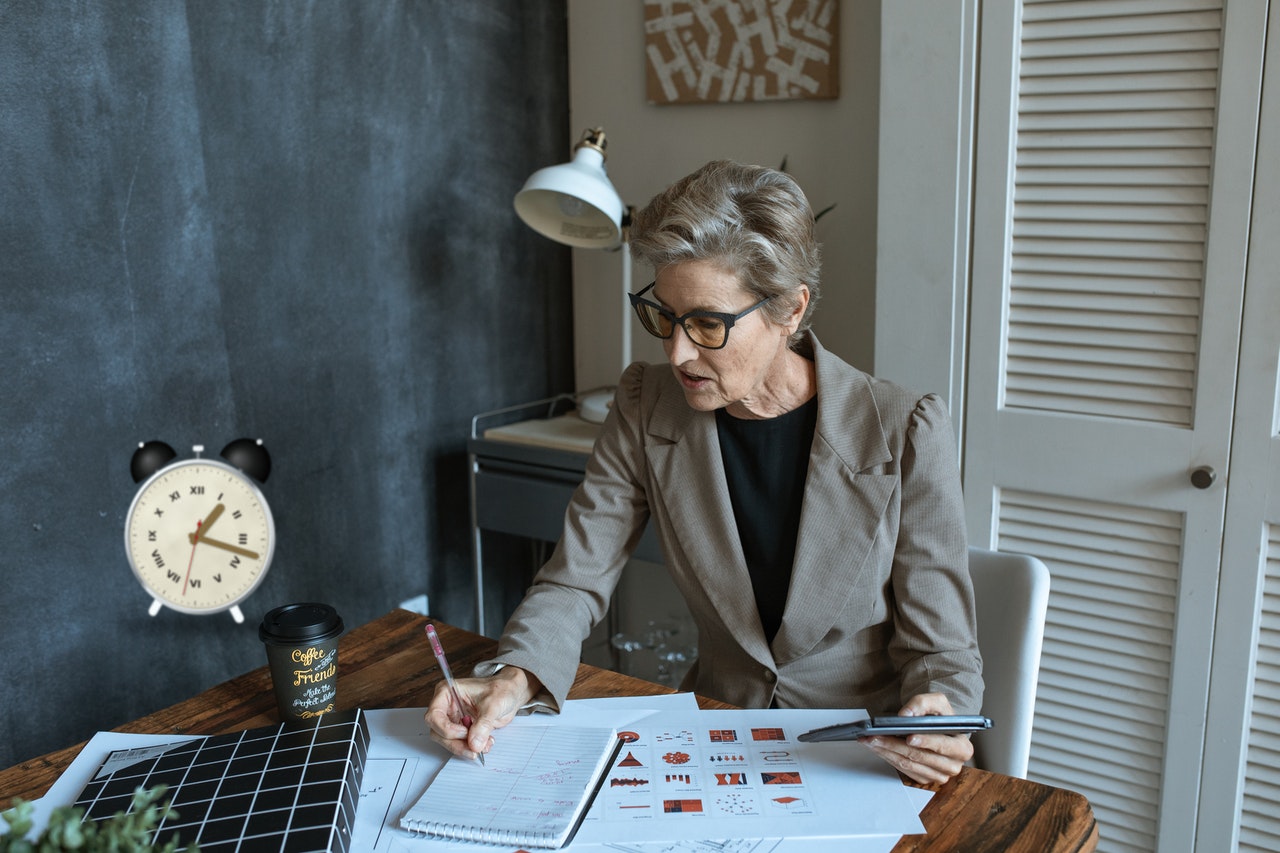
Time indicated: 1:17:32
